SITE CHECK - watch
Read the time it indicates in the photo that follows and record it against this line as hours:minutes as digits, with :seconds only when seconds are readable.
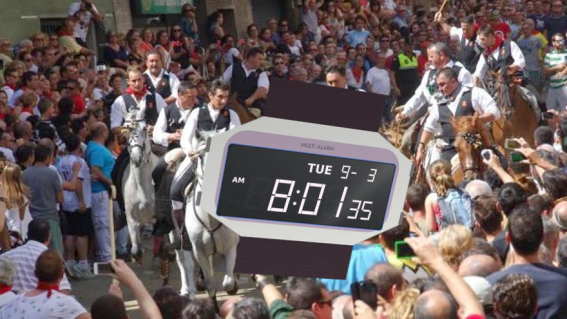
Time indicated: 8:01:35
